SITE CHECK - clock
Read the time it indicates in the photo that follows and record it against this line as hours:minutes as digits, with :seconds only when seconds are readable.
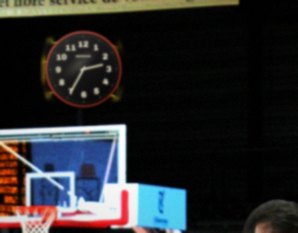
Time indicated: 2:35
